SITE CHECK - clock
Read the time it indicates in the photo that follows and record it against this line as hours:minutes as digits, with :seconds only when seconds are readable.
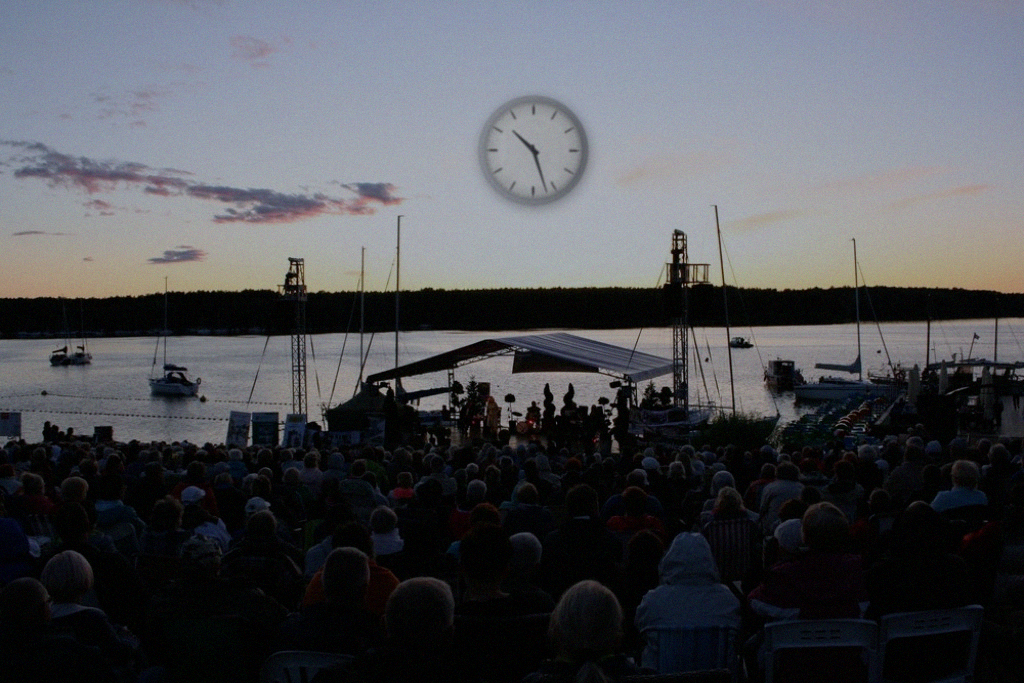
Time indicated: 10:27
